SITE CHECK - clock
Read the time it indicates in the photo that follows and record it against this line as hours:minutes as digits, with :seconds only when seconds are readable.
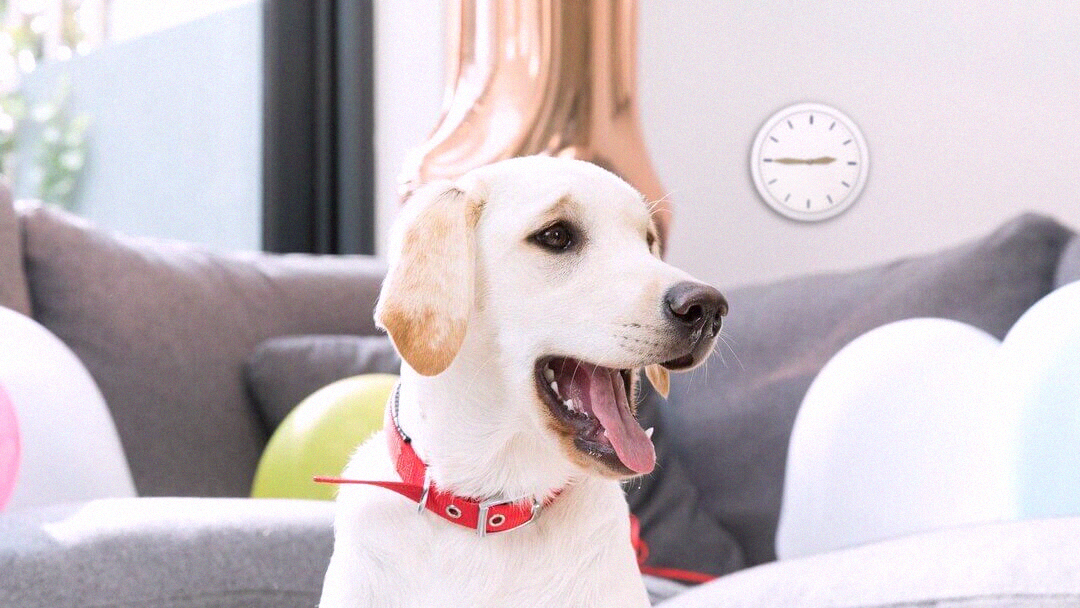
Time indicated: 2:45
